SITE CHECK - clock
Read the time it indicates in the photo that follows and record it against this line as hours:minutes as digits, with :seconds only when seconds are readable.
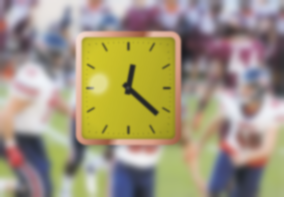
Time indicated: 12:22
